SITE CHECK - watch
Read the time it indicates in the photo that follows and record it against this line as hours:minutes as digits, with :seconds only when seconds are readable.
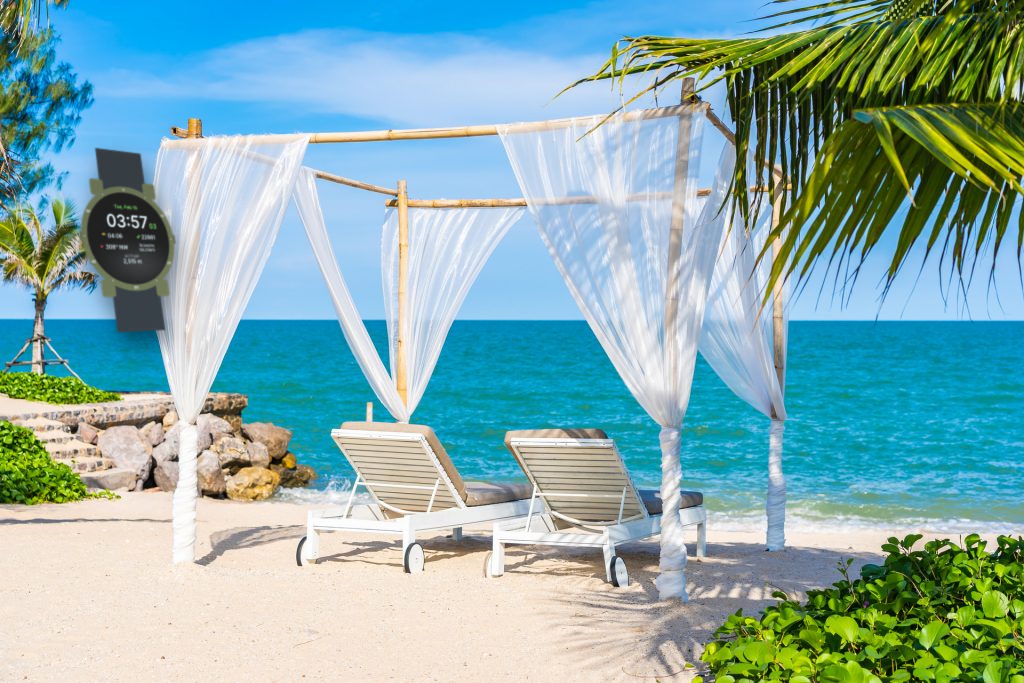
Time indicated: 3:57
